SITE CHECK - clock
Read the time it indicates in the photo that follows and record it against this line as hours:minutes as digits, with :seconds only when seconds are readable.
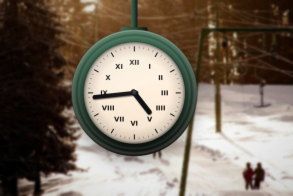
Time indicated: 4:44
